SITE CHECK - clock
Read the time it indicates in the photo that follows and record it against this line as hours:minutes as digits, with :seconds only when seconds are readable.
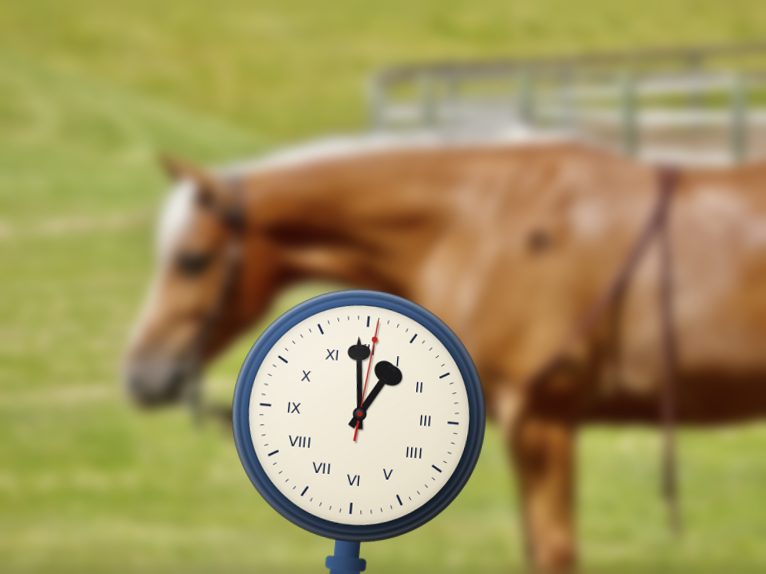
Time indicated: 12:59:01
